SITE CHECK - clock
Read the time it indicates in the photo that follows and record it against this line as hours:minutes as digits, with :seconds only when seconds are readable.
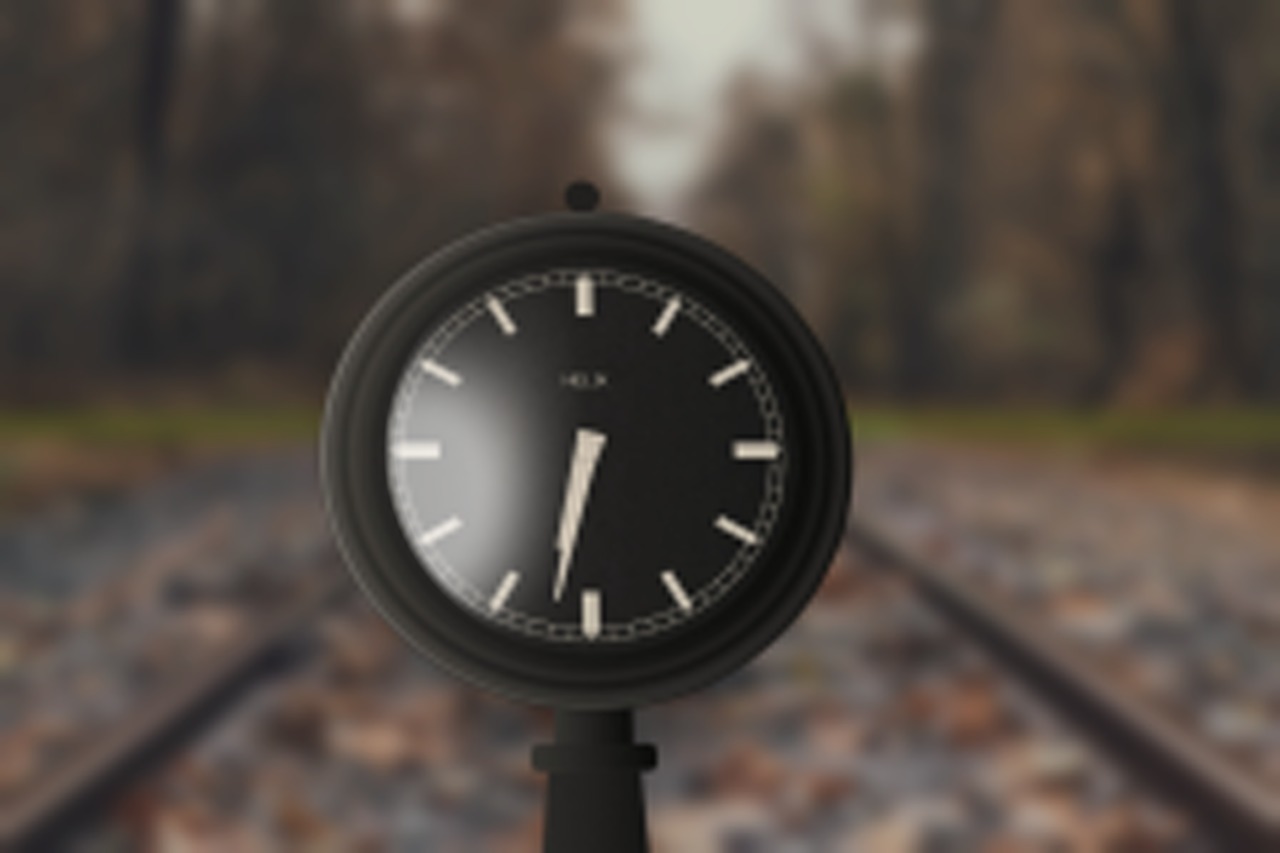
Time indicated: 6:32
